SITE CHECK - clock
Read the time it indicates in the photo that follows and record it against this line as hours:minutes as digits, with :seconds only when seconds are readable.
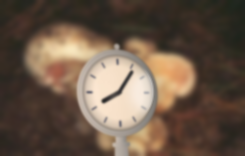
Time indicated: 8:06
